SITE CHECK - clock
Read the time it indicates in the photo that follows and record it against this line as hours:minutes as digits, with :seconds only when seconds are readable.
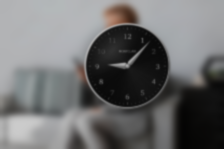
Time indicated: 9:07
